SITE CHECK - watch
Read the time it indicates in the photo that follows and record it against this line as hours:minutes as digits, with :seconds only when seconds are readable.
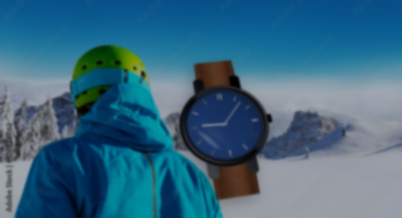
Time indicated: 9:07
